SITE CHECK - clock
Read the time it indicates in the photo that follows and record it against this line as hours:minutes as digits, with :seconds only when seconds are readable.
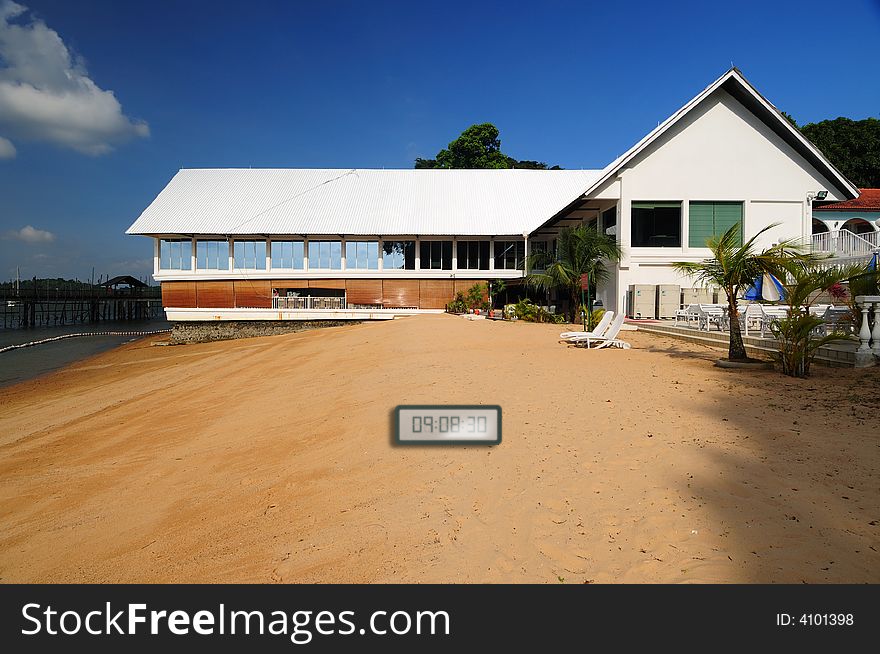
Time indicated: 9:08:30
